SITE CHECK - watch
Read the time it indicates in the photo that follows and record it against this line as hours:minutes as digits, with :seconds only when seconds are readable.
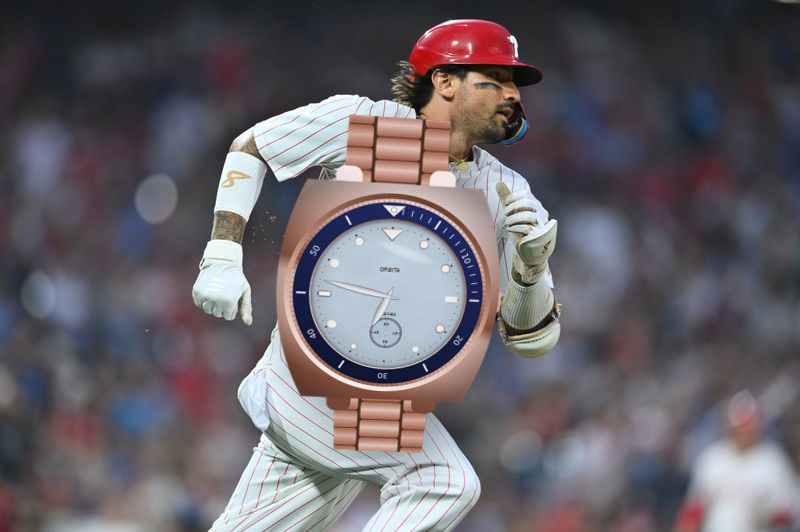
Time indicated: 6:47
